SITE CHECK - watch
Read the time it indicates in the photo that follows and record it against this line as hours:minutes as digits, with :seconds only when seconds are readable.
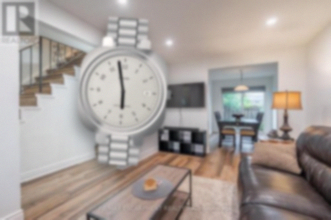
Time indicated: 5:58
